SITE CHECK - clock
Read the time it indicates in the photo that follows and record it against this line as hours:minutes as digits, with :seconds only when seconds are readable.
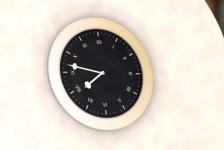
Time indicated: 7:47
